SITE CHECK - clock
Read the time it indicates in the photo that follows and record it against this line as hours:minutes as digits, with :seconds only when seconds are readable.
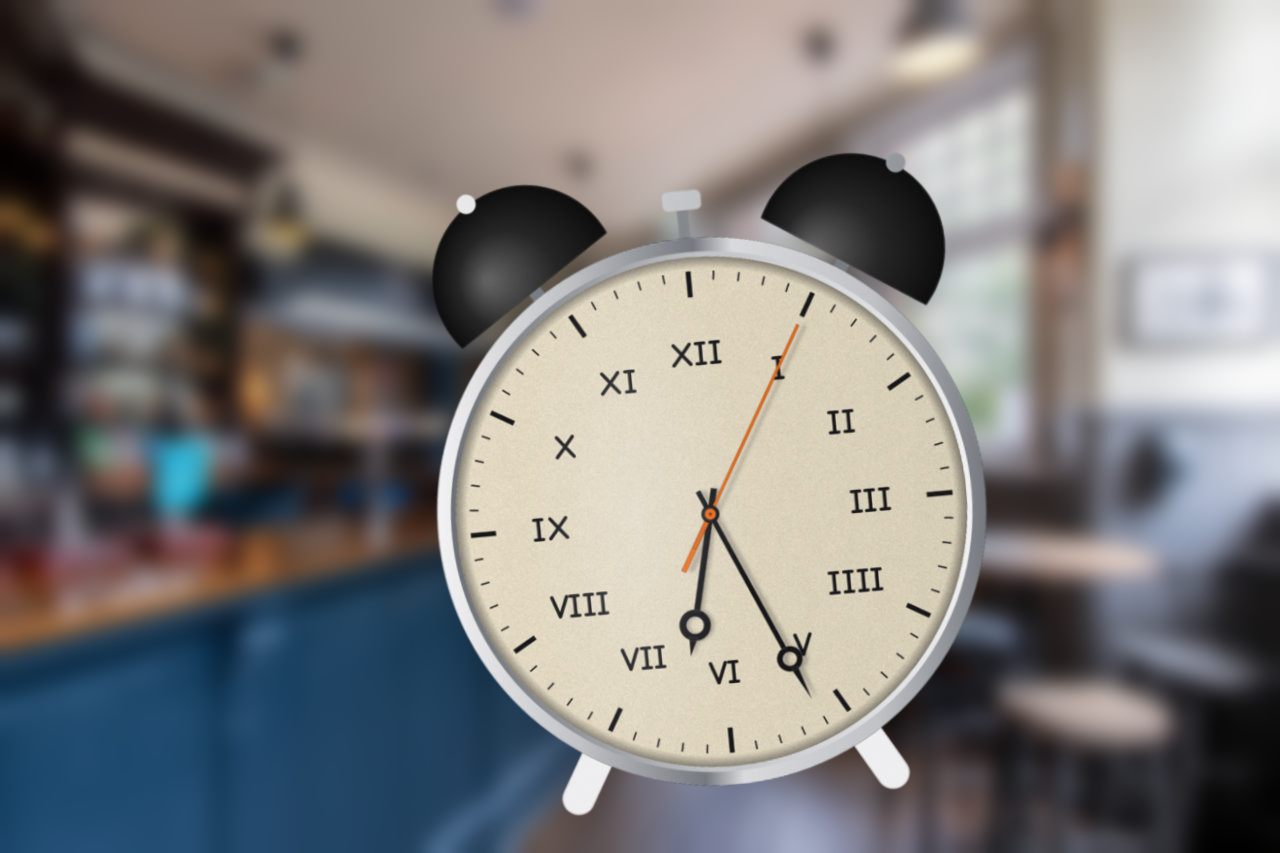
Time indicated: 6:26:05
